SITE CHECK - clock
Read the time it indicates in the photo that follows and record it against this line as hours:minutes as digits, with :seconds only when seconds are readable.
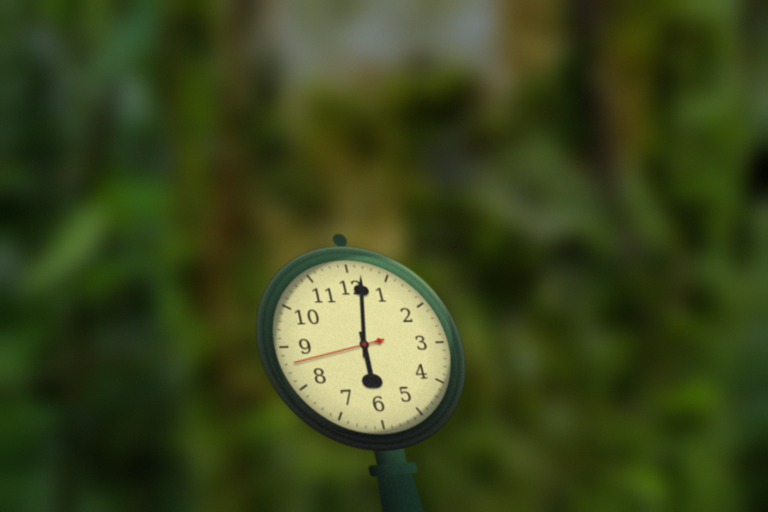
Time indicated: 6:01:43
